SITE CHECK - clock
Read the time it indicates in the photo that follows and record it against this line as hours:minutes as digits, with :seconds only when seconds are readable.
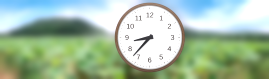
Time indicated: 8:37
